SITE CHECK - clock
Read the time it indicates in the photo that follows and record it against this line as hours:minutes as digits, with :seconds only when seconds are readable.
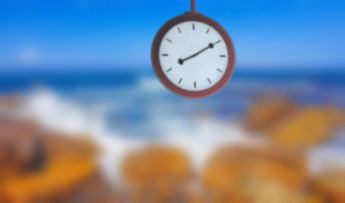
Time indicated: 8:10
